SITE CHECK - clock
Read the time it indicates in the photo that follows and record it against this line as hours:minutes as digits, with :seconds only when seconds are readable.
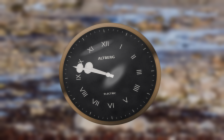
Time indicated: 9:48
